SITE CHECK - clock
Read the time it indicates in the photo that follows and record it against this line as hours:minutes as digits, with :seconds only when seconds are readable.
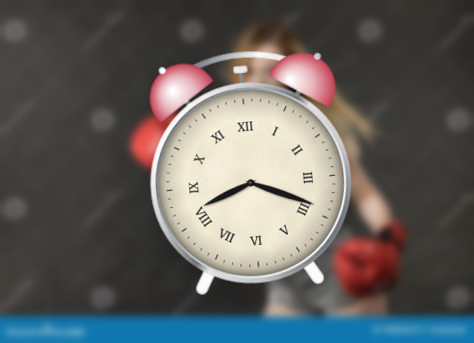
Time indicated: 8:19
